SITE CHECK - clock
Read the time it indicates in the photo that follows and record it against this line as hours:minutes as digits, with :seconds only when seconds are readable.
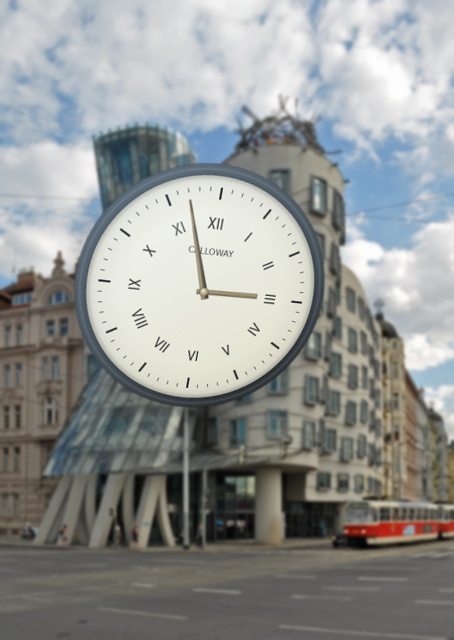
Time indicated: 2:57
